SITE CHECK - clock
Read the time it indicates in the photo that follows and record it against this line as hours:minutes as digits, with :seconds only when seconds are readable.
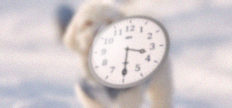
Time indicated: 3:30
